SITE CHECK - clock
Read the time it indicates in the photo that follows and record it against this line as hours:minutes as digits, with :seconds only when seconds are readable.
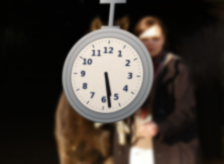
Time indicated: 5:28
